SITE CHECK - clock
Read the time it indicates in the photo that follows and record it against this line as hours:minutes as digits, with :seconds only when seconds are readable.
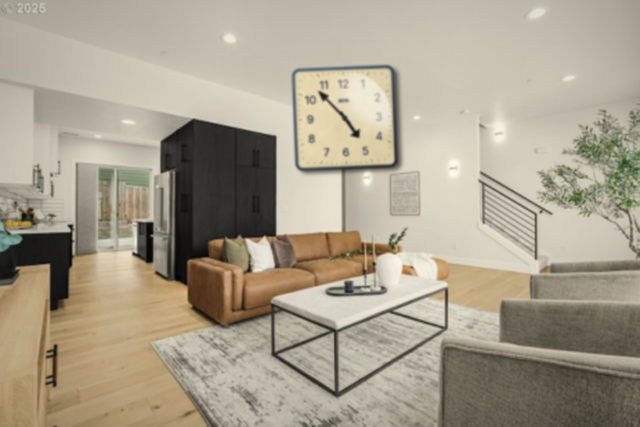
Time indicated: 4:53
